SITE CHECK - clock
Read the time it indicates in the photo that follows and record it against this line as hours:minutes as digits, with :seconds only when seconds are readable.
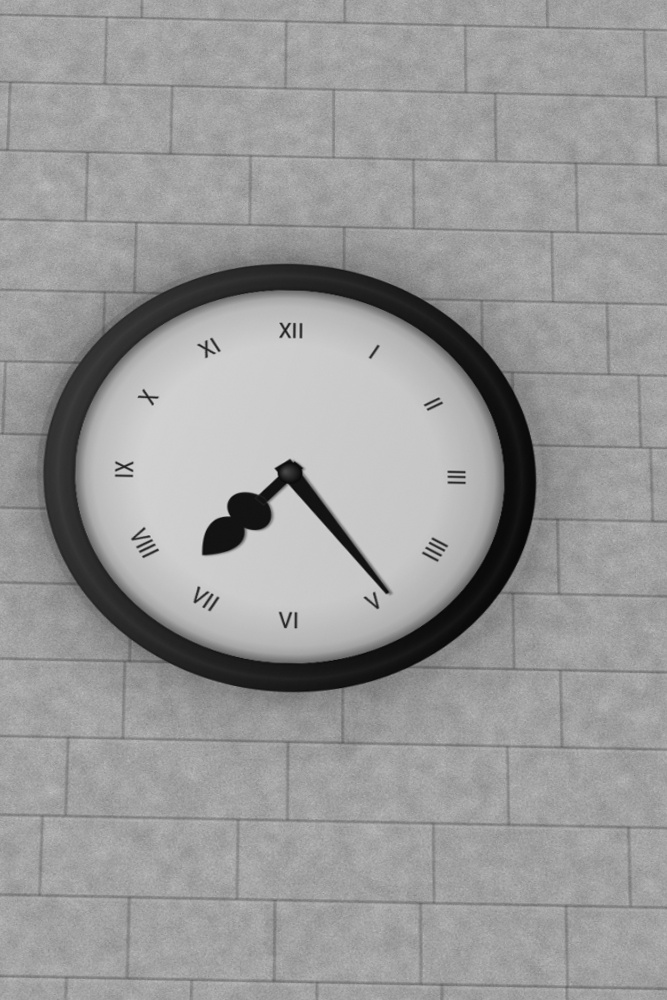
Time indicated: 7:24
